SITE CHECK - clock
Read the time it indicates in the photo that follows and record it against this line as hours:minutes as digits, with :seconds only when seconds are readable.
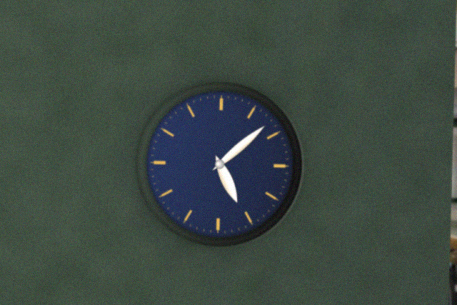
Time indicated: 5:08
